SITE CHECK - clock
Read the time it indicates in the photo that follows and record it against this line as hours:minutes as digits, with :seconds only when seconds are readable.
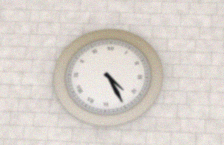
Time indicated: 4:25
